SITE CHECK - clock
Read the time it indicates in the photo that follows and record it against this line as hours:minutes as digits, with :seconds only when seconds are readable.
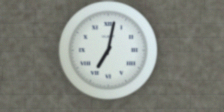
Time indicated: 7:02
